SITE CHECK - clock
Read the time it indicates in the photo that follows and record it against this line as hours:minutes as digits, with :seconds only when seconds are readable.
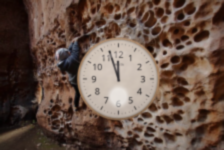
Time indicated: 11:57
